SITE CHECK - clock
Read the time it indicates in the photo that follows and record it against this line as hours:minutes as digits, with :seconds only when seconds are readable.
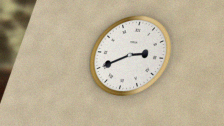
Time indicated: 2:40
